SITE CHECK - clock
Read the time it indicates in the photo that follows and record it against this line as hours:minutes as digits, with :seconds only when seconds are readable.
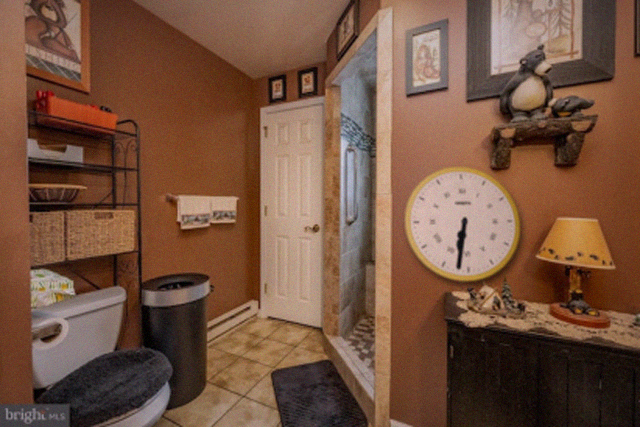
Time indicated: 6:32
